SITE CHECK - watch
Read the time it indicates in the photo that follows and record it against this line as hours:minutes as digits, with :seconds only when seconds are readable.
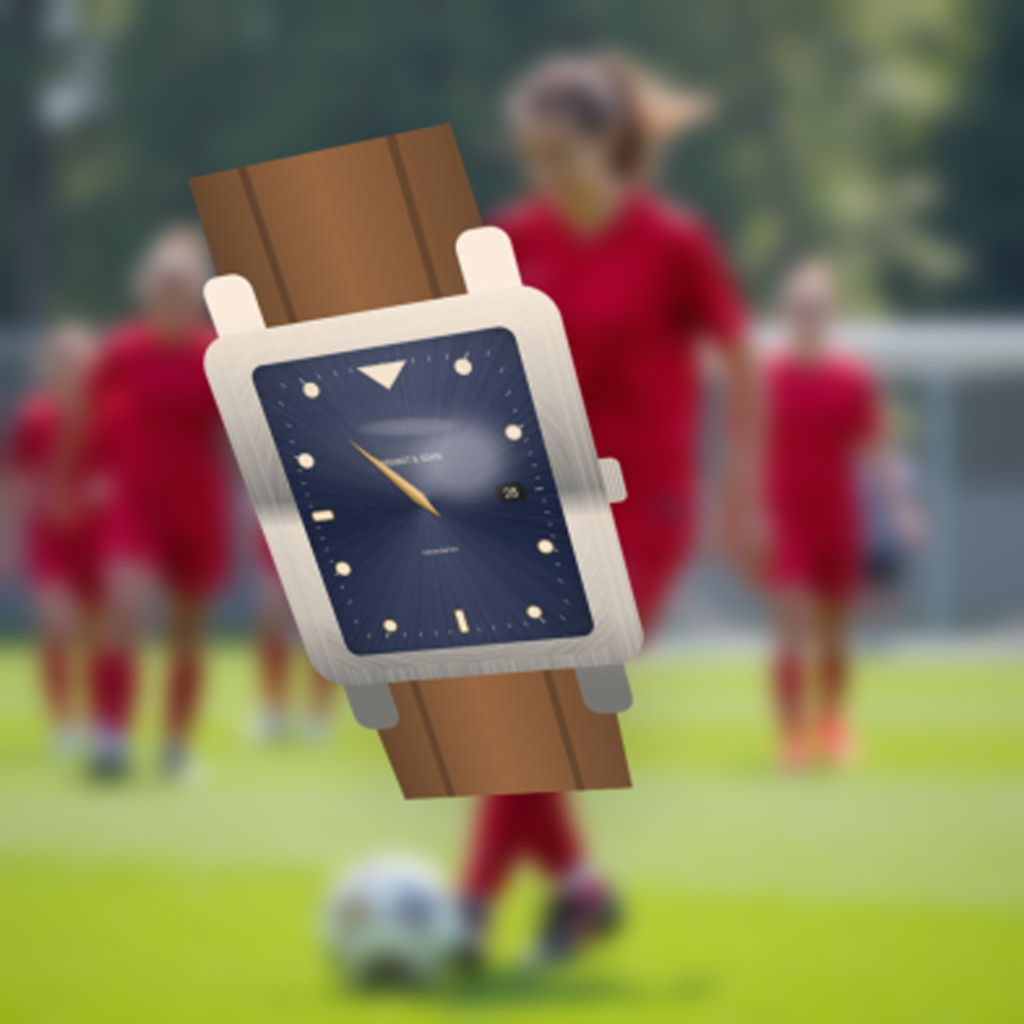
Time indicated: 10:54
